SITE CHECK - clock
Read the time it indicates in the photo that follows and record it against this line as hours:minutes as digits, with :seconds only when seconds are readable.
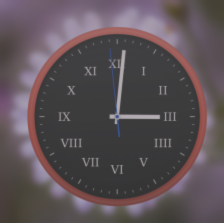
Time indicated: 3:00:59
